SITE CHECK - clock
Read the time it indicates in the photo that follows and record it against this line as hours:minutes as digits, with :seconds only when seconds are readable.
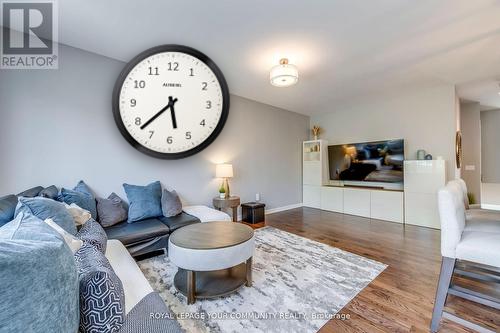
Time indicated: 5:38
